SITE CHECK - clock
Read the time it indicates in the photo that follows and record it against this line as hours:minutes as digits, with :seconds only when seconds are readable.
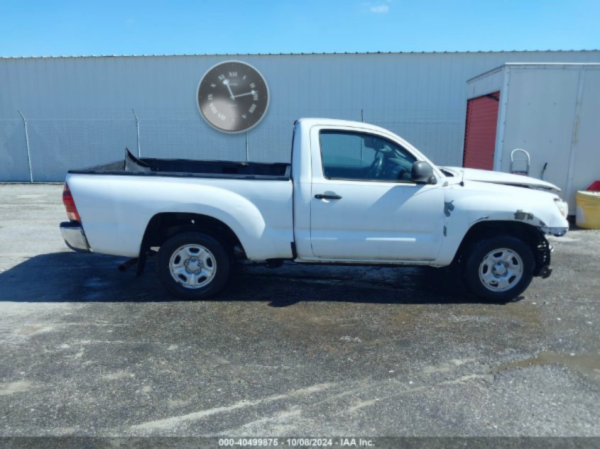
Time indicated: 11:13
